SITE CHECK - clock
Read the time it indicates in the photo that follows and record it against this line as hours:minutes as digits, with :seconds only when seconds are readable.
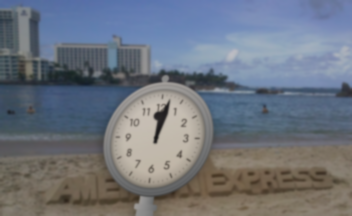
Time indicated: 12:02
